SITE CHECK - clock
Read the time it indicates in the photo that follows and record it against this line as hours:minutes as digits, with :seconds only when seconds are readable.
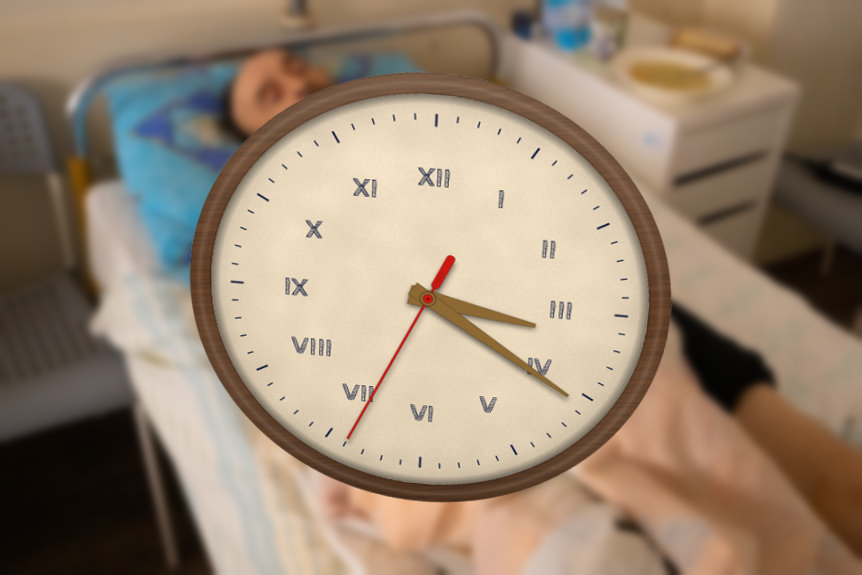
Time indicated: 3:20:34
